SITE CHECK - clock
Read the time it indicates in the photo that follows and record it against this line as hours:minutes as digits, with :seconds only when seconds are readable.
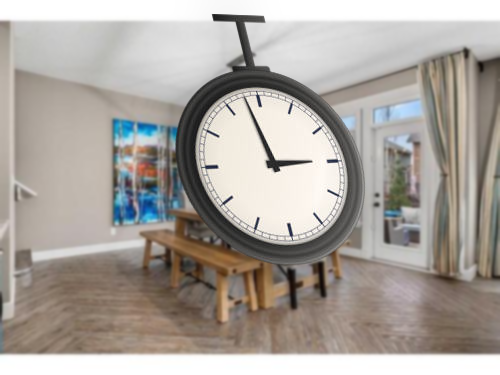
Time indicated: 2:58
